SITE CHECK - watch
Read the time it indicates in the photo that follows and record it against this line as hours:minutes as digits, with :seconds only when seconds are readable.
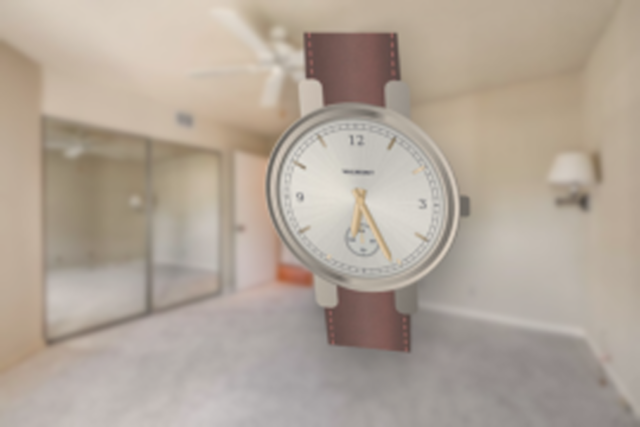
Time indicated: 6:26
